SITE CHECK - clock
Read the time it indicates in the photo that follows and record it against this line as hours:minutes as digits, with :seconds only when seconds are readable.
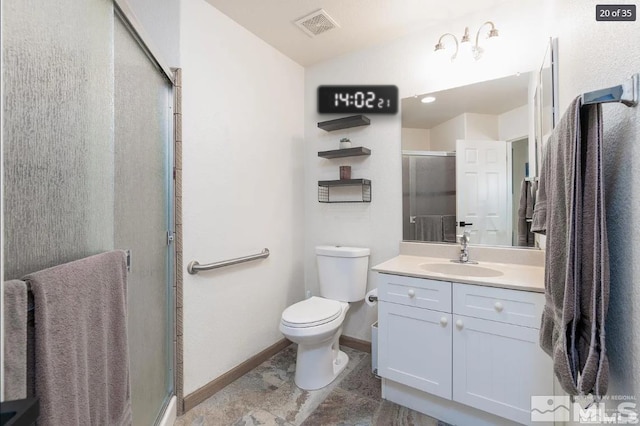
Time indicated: 14:02
